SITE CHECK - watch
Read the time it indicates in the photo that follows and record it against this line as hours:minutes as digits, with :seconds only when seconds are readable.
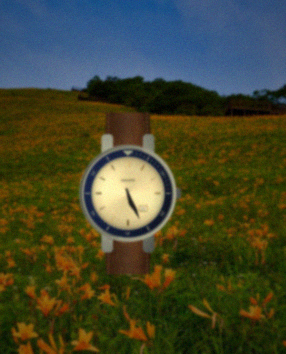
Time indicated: 5:26
